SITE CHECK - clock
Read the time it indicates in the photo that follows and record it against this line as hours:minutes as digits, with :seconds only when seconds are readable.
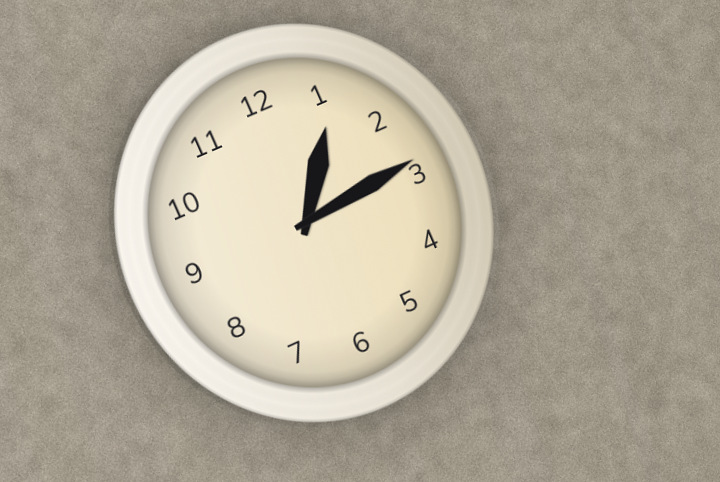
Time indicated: 1:14
